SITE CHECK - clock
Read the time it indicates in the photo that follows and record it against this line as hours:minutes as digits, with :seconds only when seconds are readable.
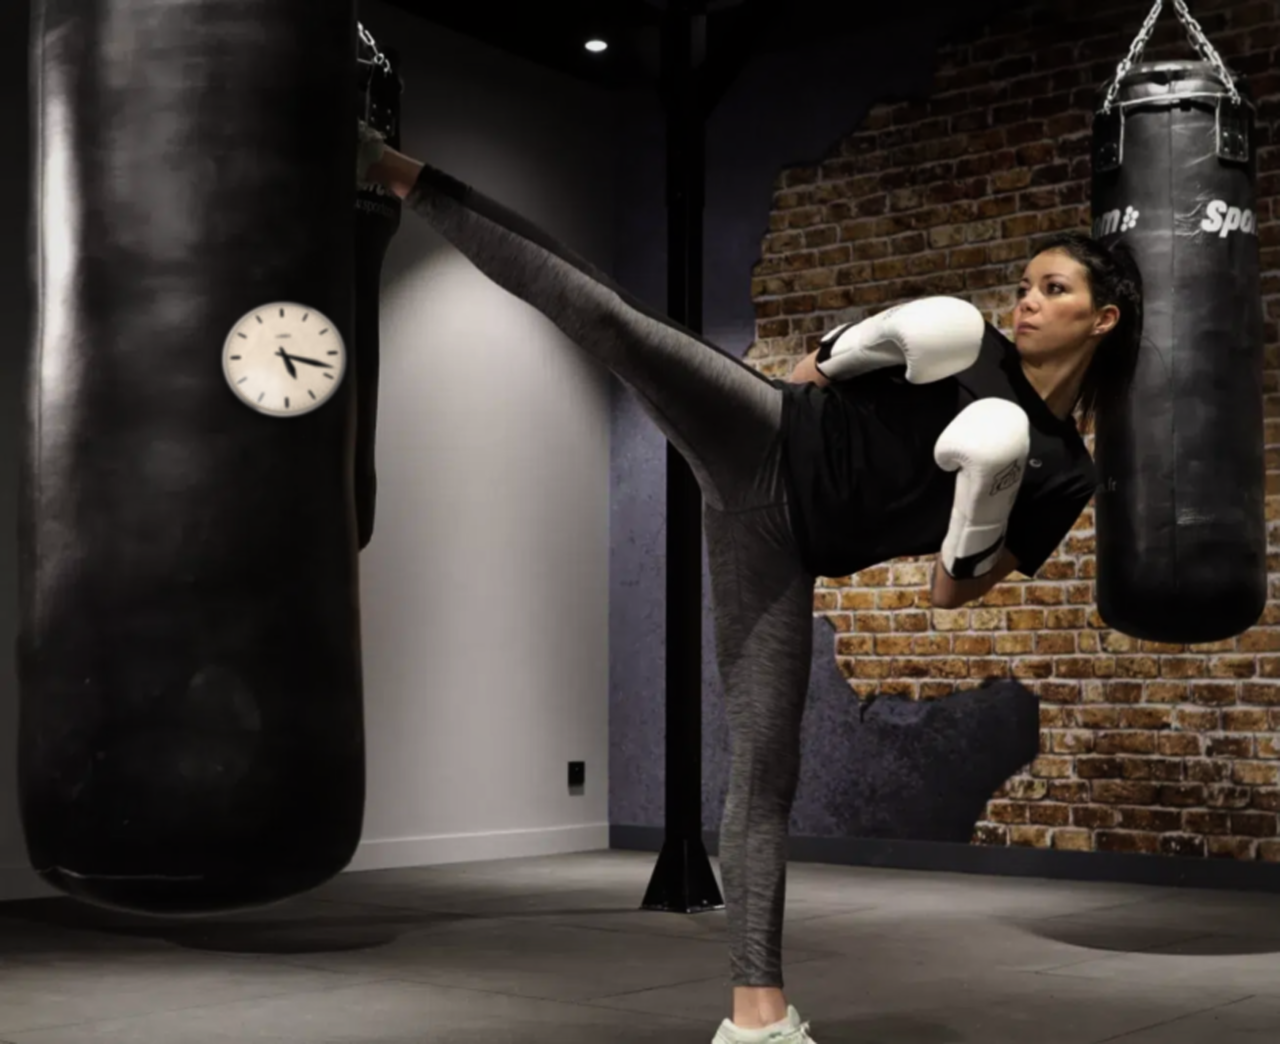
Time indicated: 5:18
